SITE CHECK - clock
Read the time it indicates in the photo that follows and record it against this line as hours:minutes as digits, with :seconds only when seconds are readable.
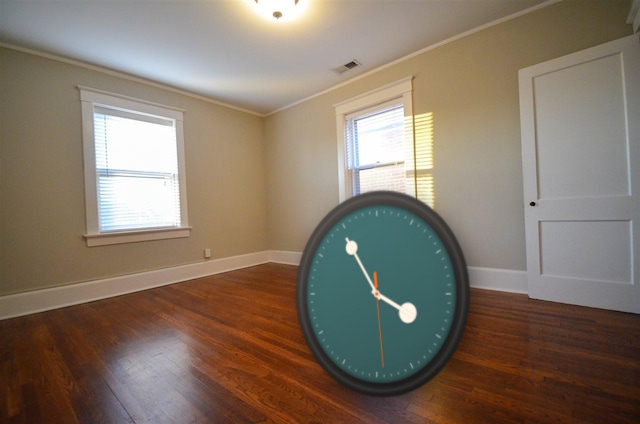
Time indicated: 3:54:29
